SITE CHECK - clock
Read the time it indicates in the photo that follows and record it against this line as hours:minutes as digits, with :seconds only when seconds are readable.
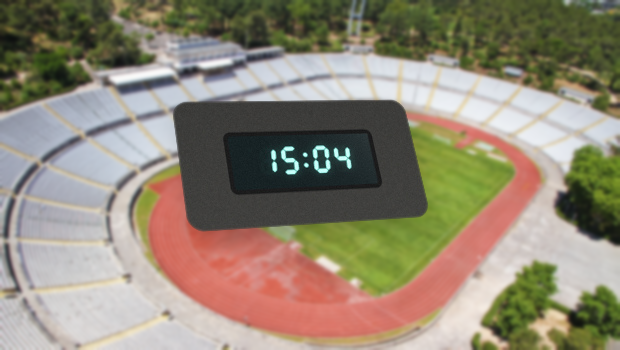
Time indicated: 15:04
